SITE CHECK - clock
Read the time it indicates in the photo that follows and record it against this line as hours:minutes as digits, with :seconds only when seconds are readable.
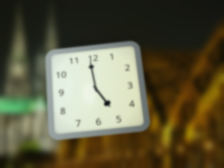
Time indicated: 4:59
